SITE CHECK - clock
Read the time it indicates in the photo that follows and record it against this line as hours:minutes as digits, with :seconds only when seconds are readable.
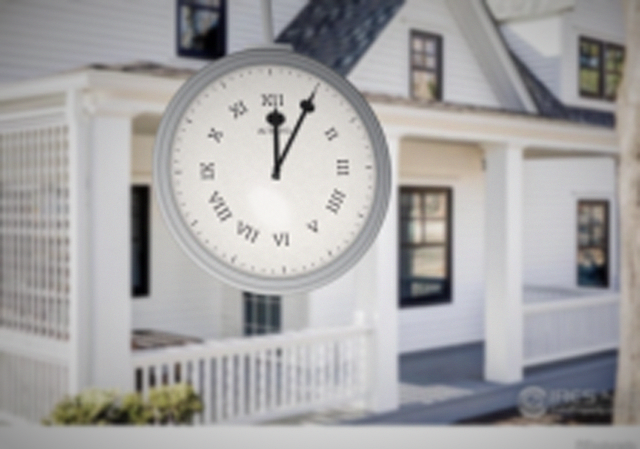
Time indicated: 12:05
